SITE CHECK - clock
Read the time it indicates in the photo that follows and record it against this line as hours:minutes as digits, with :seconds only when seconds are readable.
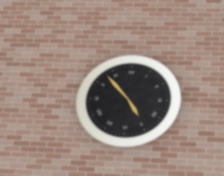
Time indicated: 4:53
